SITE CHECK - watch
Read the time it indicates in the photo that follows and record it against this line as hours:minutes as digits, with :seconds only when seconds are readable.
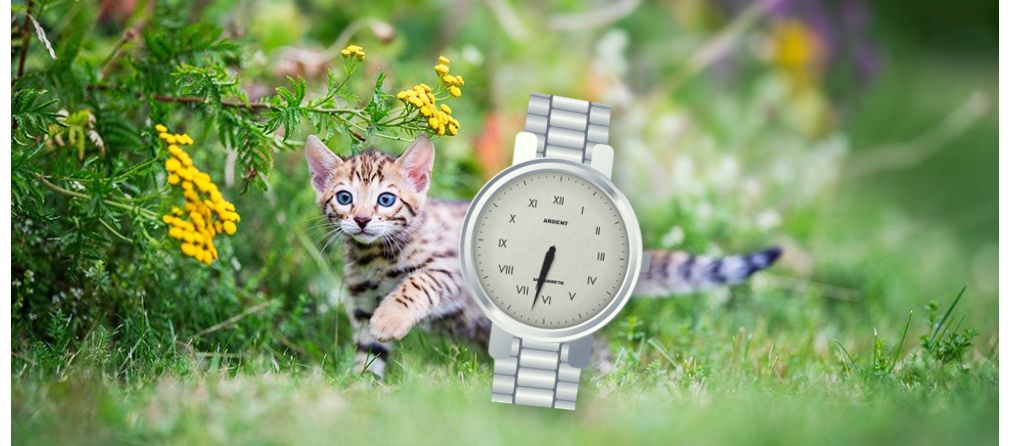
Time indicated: 6:32
